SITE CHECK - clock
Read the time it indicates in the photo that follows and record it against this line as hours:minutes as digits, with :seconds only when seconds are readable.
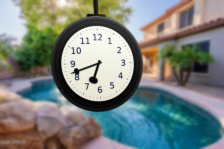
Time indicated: 6:42
